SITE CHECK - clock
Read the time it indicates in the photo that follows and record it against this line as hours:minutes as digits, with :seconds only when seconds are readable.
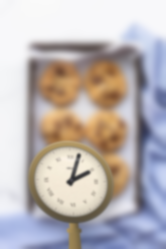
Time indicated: 2:03
